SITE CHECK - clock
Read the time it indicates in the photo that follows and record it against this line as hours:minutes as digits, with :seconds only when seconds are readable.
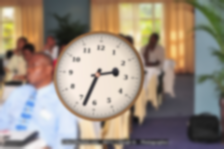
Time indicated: 2:33
